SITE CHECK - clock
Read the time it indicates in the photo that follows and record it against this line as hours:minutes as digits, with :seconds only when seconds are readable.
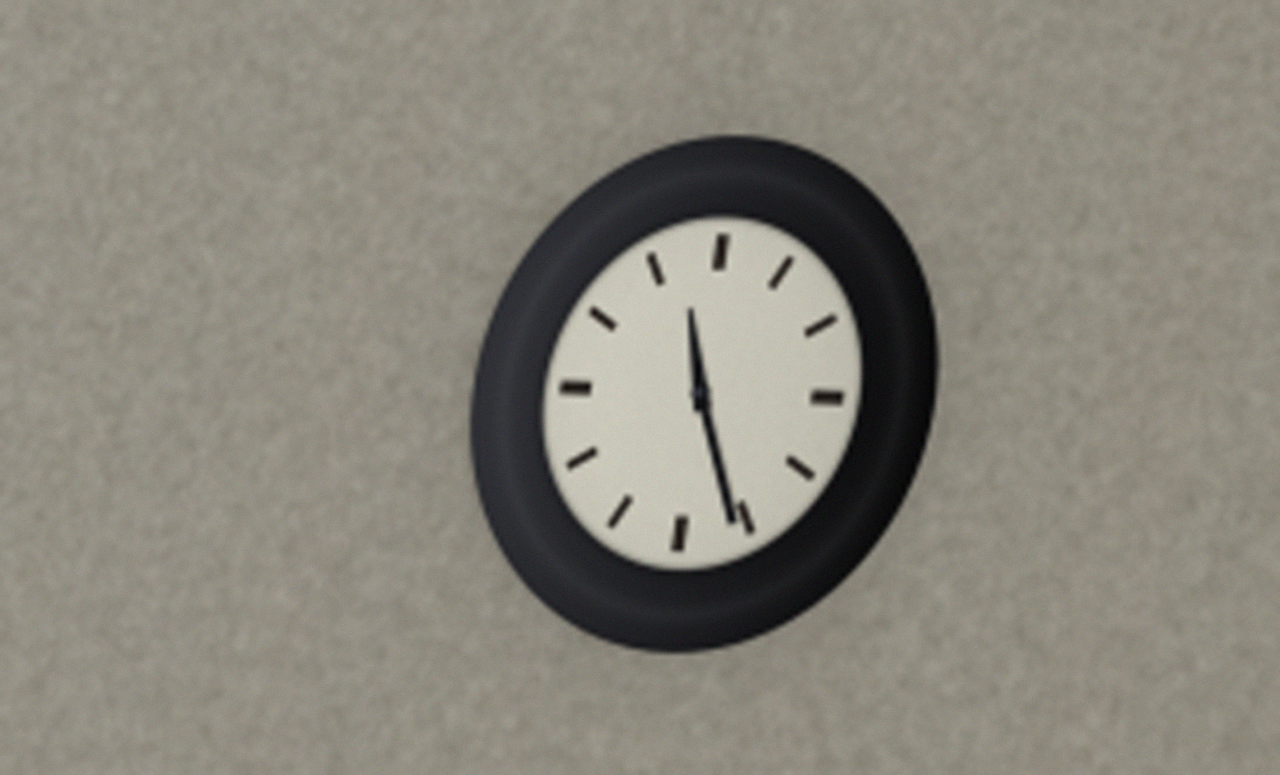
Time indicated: 11:26
